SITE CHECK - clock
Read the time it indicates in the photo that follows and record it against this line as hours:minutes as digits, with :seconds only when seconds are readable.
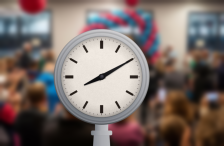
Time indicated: 8:10
